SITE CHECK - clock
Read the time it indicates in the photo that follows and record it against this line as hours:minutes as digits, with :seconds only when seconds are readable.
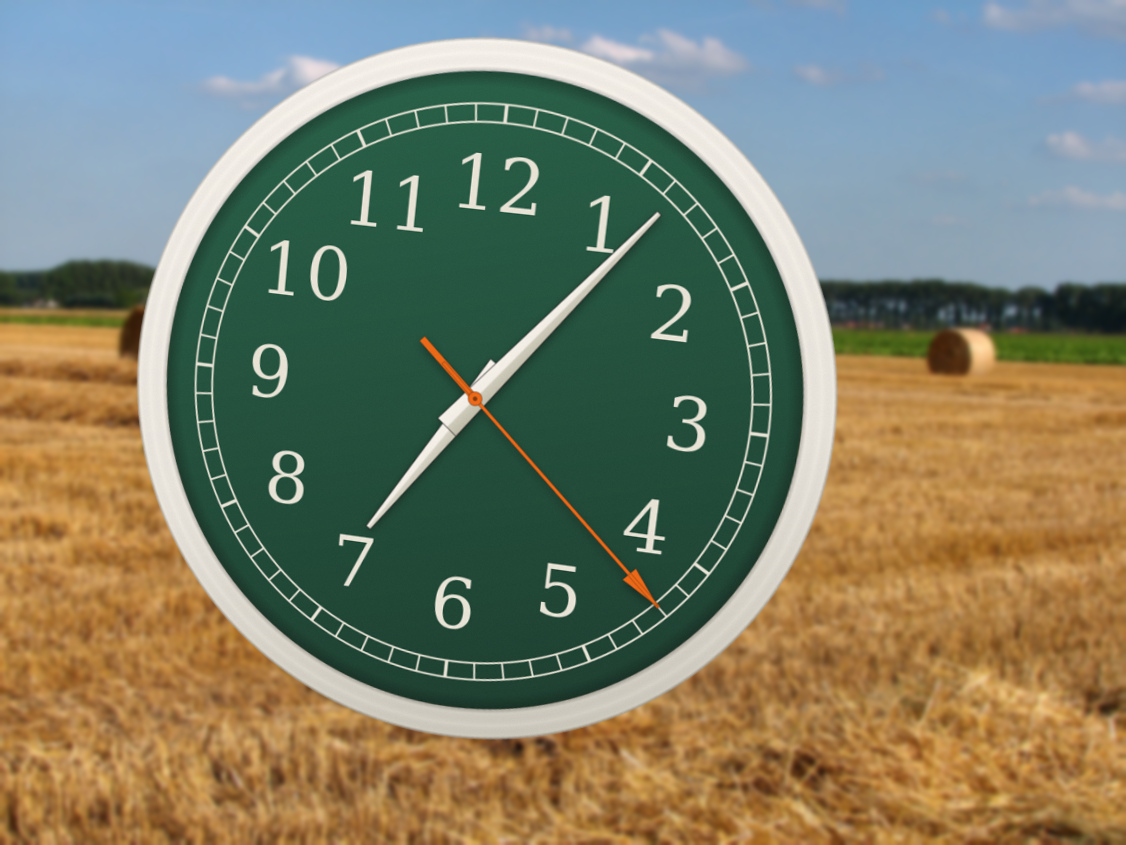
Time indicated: 7:06:22
